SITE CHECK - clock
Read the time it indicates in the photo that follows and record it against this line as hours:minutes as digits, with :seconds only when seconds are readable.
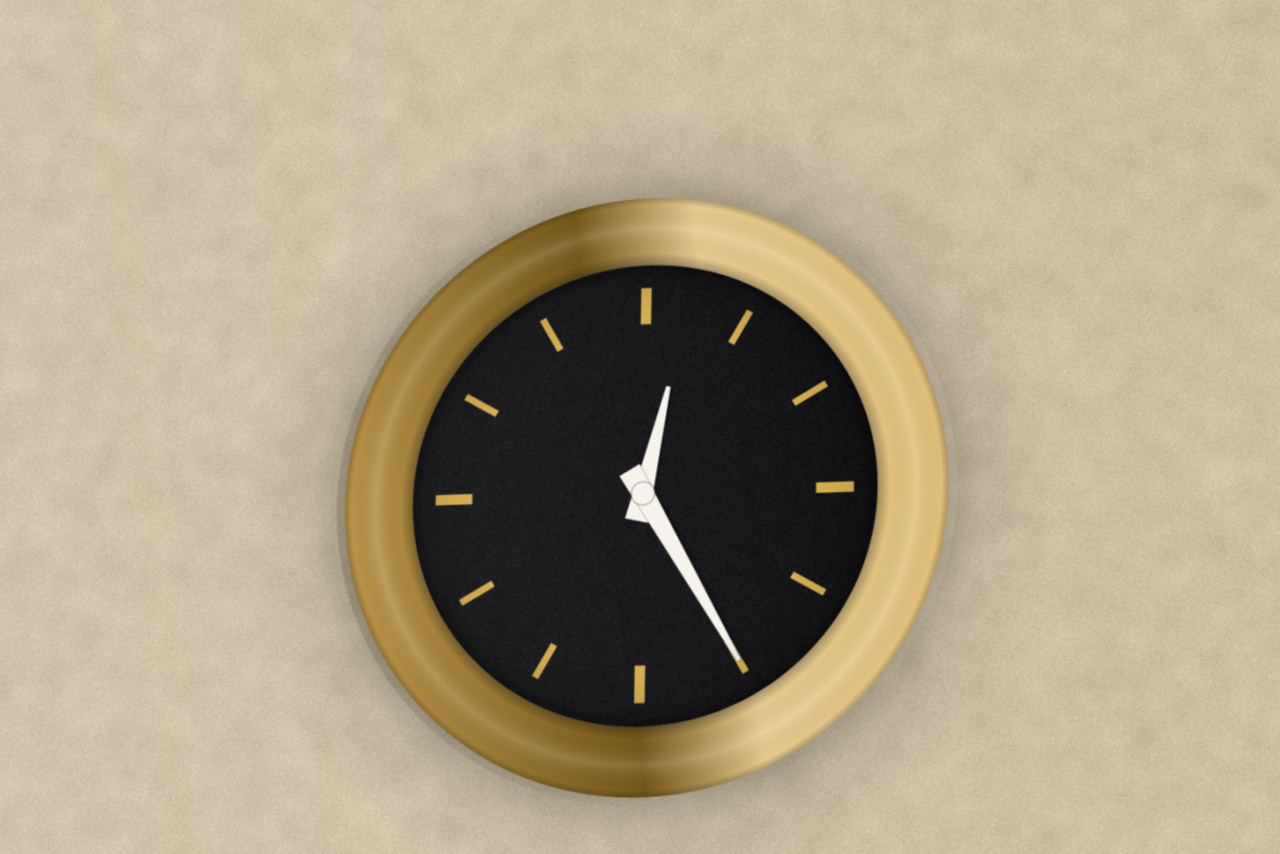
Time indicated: 12:25
